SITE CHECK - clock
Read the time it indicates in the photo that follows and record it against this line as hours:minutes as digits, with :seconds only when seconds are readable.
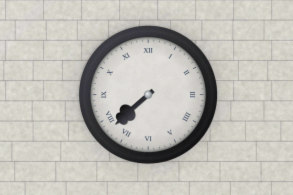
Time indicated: 7:38
